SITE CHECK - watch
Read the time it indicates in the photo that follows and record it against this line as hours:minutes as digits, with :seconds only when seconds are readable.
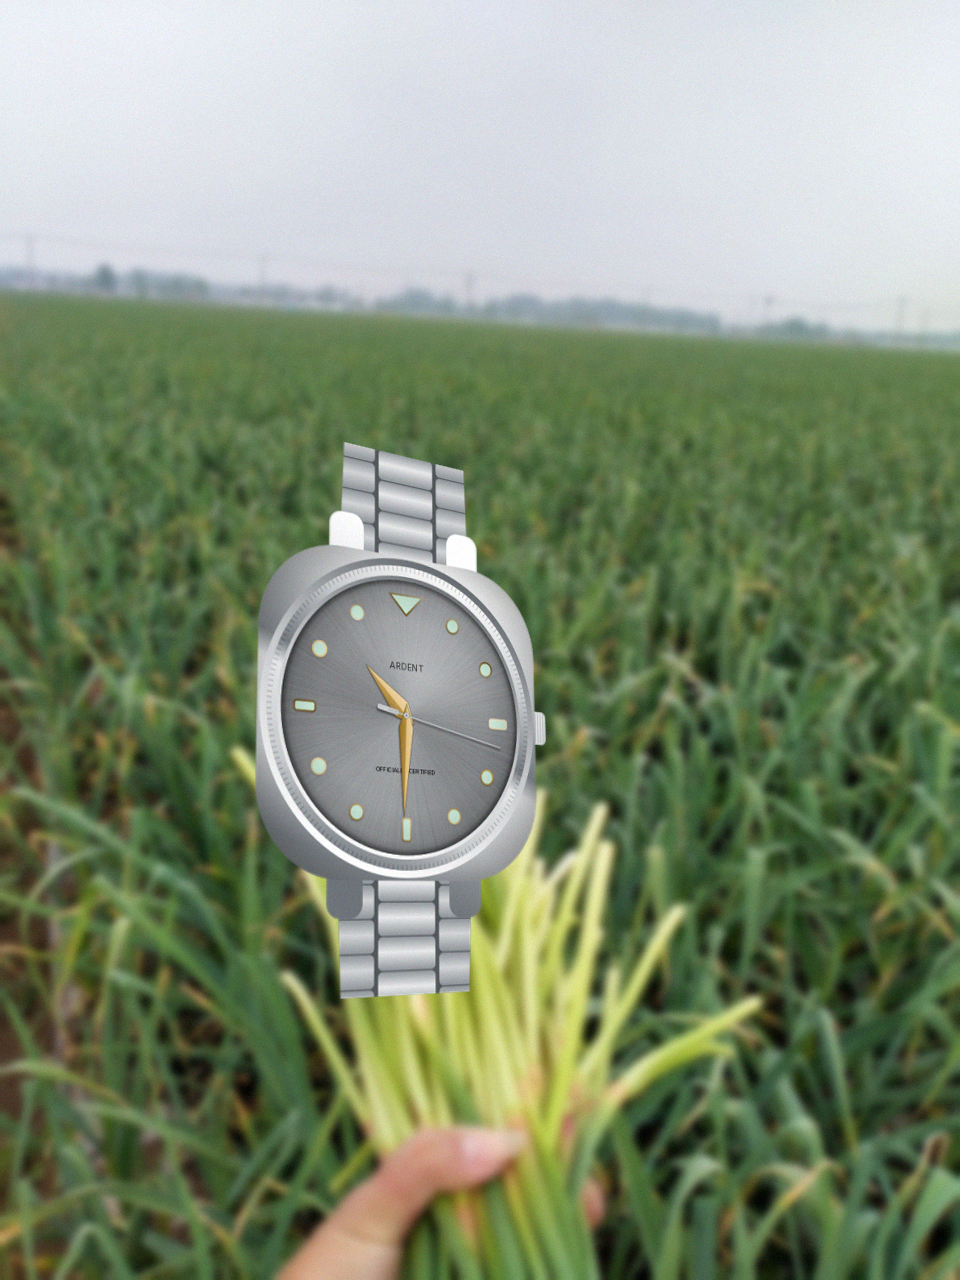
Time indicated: 10:30:17
